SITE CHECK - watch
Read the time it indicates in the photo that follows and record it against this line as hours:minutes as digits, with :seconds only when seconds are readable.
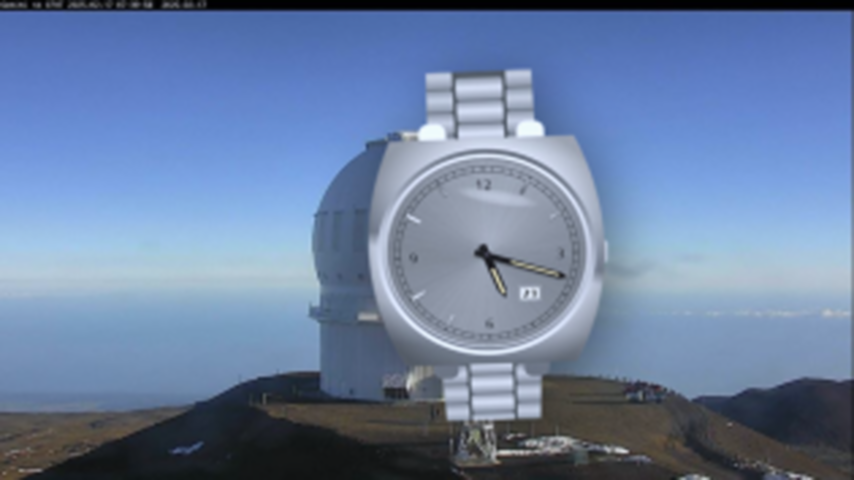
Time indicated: 5:18
